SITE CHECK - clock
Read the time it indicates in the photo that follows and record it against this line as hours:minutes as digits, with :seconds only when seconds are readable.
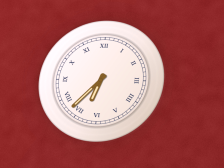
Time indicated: 6:37
